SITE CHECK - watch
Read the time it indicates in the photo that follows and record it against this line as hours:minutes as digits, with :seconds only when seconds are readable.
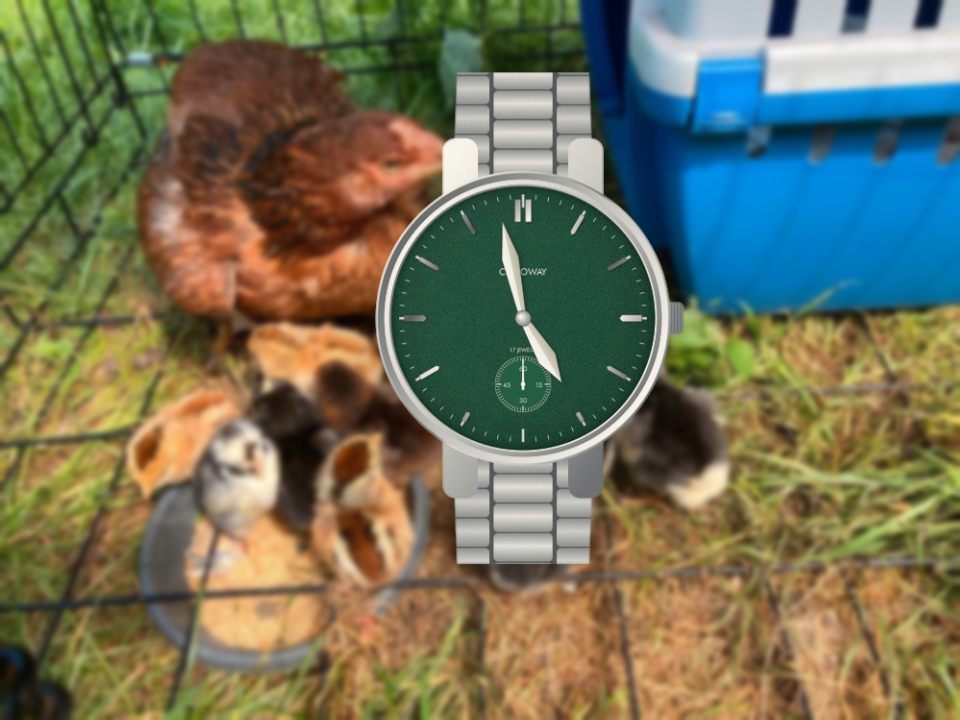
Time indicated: 4:58
